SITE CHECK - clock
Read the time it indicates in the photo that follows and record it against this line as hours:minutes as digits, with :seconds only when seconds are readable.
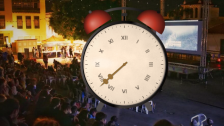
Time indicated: 7:38
